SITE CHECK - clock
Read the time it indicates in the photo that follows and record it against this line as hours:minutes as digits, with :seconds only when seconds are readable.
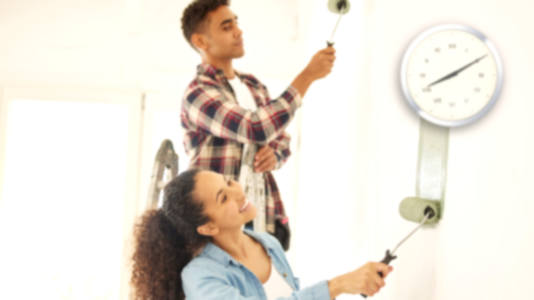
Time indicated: 8:10
